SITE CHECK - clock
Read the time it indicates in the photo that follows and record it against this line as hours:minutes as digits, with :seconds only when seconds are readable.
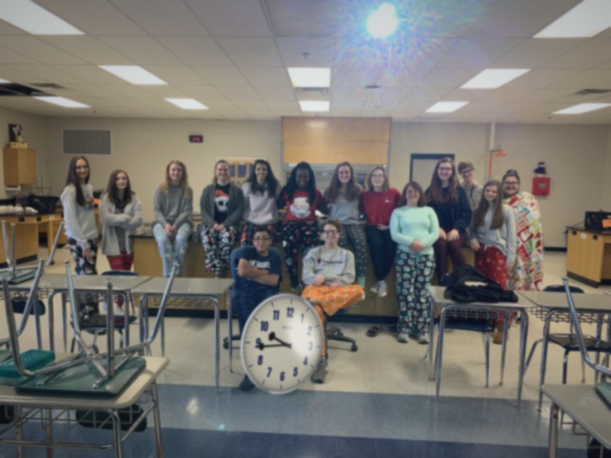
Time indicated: 9:44
